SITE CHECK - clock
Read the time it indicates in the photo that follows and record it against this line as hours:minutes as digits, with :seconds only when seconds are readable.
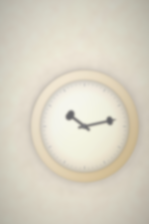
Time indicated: 10:13
